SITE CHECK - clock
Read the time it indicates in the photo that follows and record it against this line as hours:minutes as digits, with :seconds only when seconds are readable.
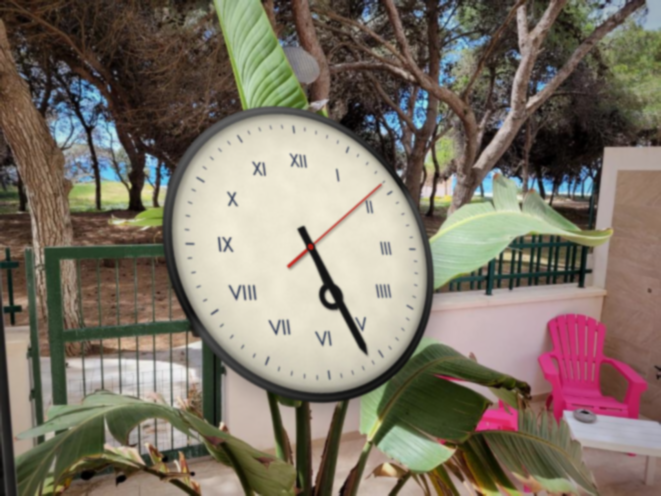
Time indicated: 5:26:09
